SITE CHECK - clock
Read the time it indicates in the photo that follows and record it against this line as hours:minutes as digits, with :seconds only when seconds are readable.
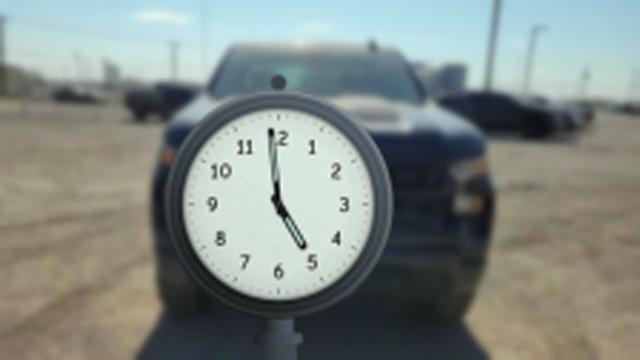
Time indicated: 4:59
